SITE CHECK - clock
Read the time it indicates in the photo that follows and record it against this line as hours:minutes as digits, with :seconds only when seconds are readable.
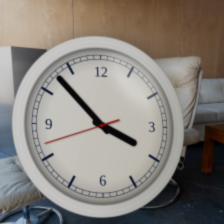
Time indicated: 3:52:42
